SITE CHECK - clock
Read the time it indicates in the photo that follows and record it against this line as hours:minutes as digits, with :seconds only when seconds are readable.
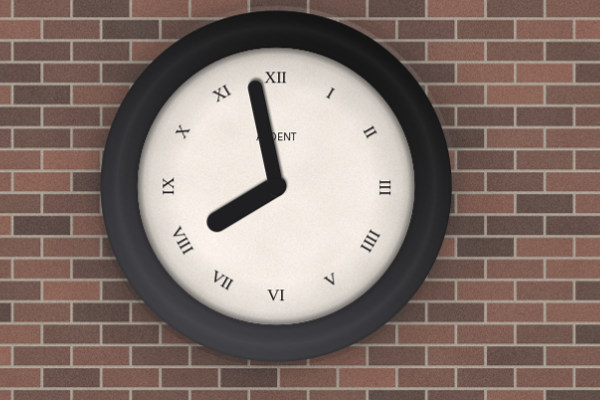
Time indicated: 7:58
